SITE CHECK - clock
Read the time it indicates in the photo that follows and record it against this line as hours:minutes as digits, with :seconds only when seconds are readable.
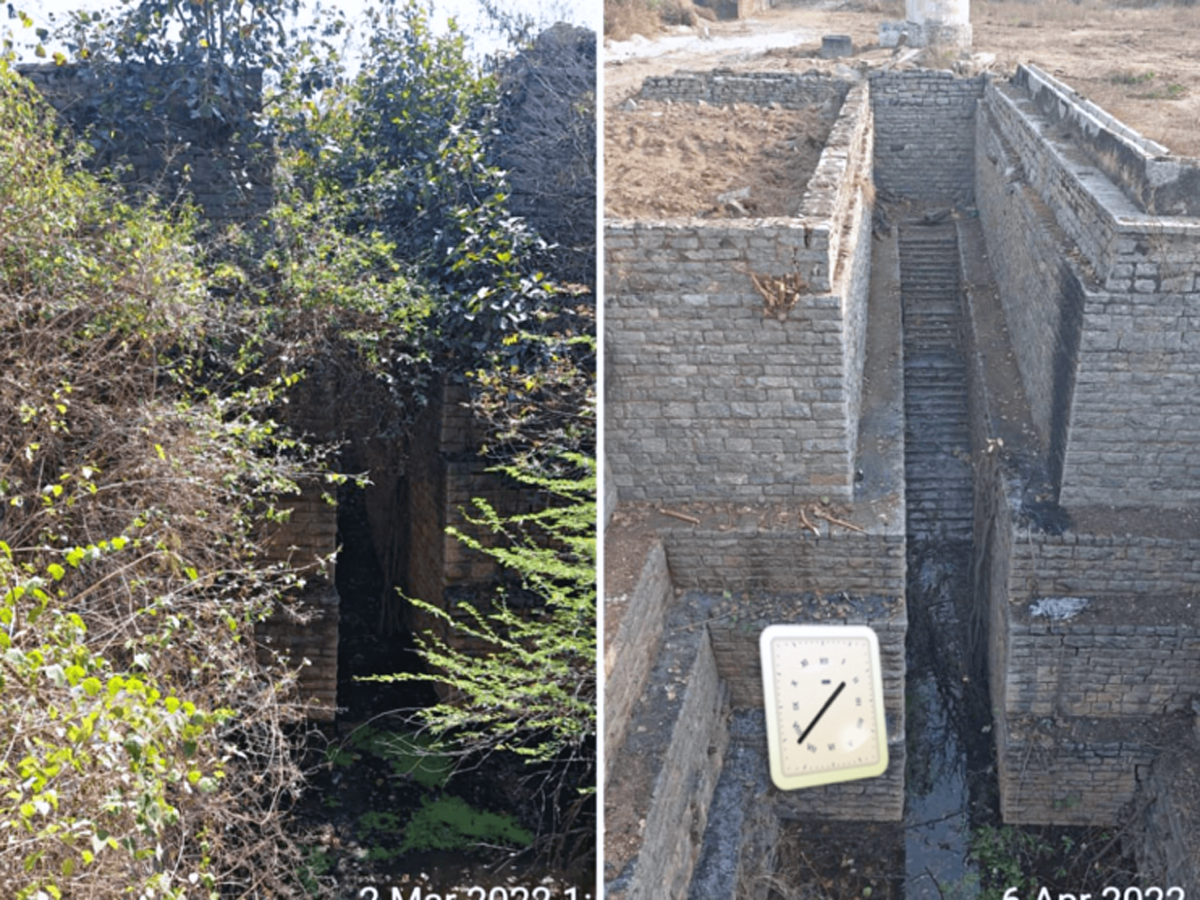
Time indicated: 1:38
